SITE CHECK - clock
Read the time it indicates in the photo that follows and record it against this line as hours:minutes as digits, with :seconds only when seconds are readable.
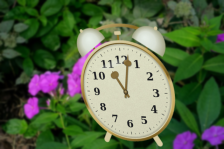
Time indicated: 11:02
